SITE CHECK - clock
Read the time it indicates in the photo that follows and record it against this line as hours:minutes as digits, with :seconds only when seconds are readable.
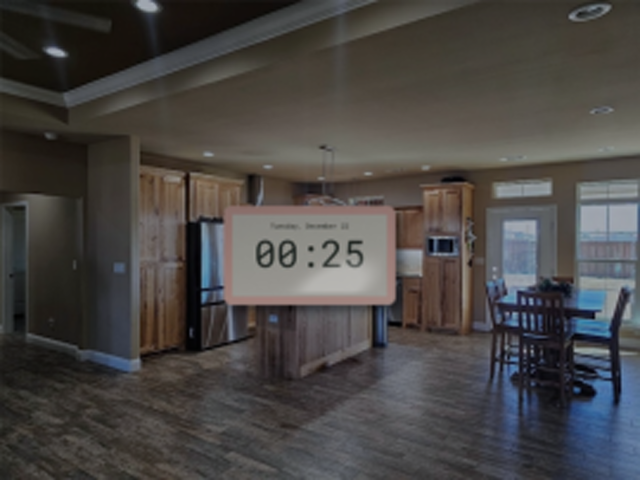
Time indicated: 0:25
